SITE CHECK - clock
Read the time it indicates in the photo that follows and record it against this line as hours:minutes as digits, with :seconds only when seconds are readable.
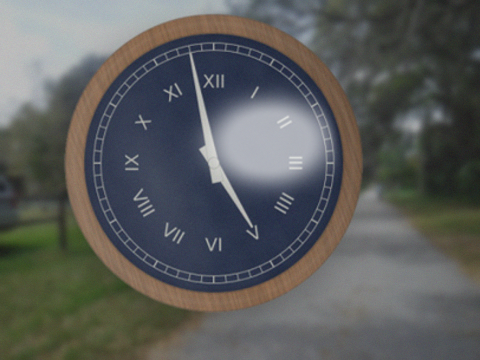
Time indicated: 4:58
